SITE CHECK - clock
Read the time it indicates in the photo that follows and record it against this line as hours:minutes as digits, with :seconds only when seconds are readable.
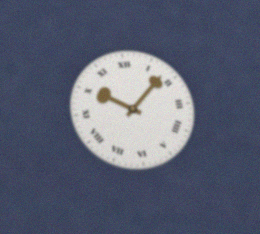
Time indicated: 10:08
